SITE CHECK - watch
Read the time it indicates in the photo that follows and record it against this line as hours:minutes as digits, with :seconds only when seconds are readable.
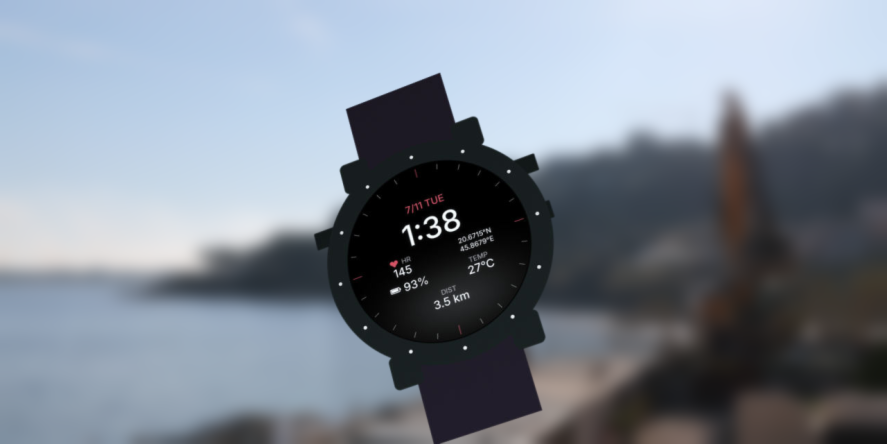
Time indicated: 1:38
